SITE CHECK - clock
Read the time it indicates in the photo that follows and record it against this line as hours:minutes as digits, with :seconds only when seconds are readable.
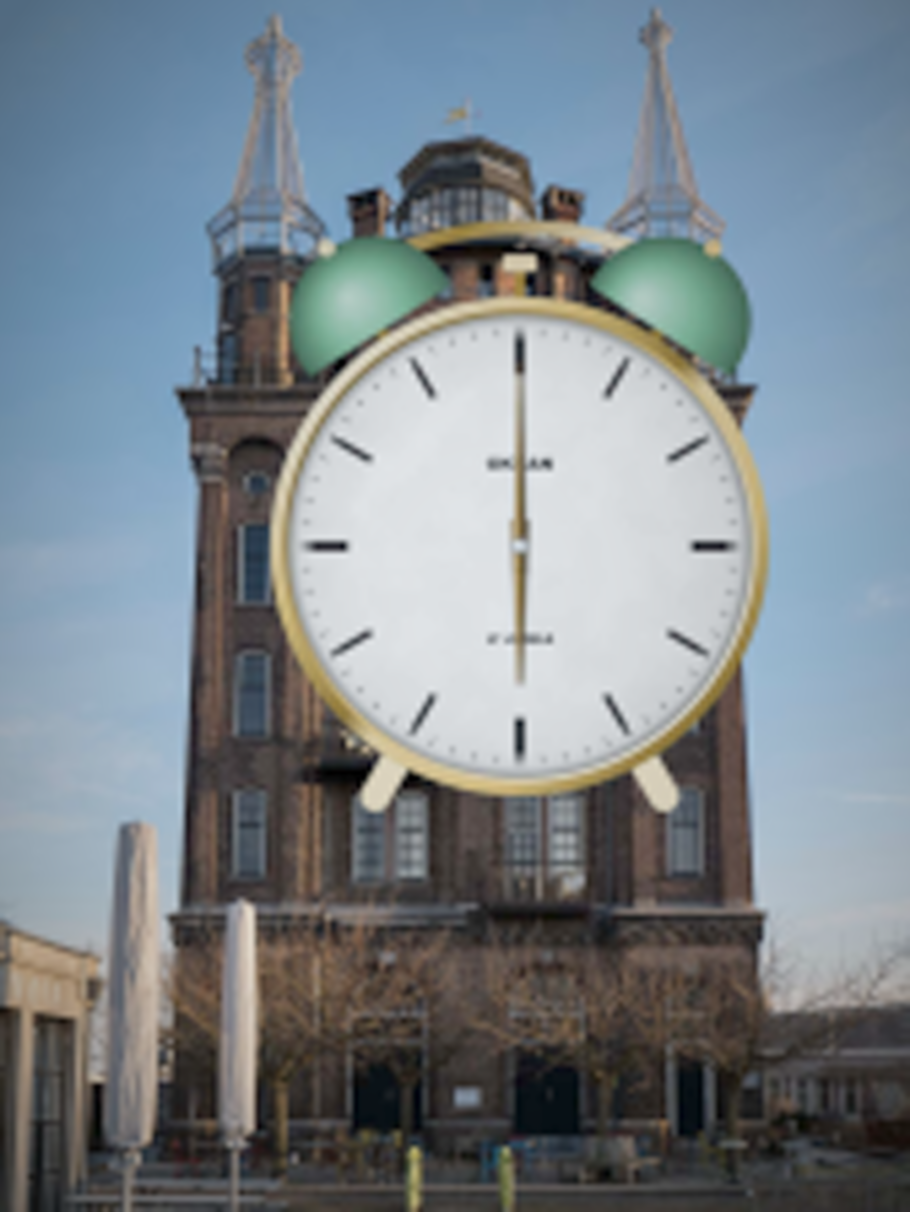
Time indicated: 6:00
